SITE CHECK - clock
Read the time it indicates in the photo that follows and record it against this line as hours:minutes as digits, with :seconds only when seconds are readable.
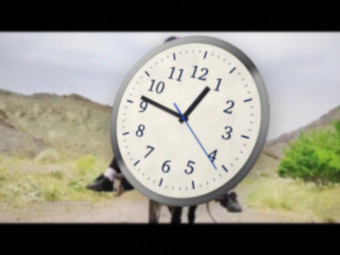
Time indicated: 12:46:21
